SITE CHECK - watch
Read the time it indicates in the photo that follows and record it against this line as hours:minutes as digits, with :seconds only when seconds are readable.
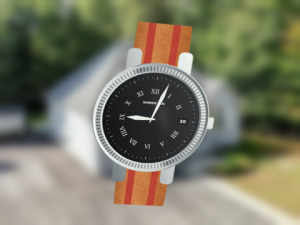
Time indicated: 9:03
